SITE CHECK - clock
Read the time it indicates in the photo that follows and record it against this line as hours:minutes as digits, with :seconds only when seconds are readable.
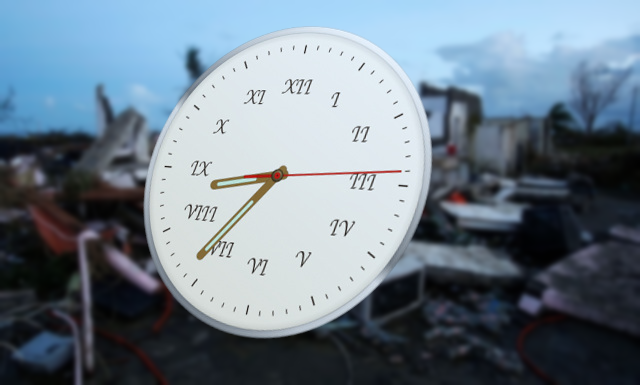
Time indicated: 8:36:14
